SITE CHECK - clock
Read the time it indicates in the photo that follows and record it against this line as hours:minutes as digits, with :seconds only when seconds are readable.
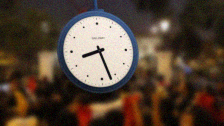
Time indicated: 8:27
